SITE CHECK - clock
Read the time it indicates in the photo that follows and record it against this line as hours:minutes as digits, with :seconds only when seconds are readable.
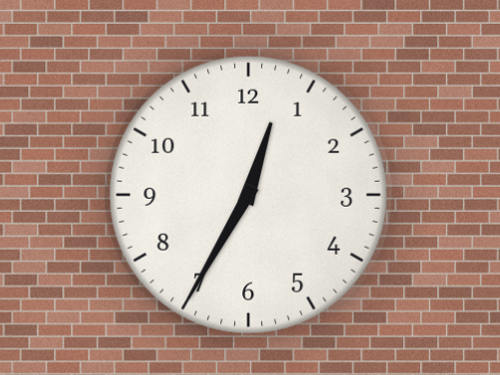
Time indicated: 12:35
